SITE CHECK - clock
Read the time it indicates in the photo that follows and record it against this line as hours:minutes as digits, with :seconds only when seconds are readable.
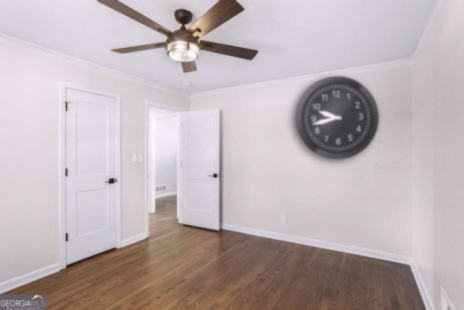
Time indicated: 9:43
